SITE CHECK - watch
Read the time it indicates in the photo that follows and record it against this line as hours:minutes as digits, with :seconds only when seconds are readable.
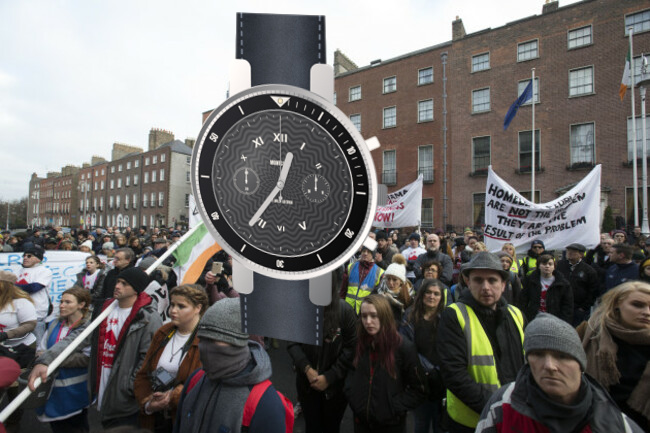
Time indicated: 12:36
